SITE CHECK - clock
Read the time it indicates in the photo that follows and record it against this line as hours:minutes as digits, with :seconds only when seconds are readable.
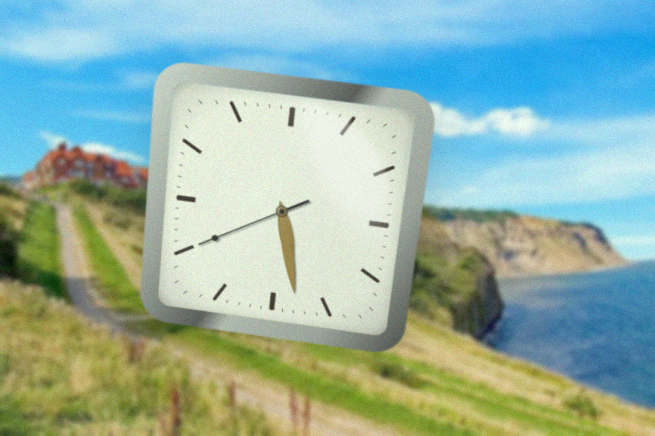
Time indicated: 5:27:40
